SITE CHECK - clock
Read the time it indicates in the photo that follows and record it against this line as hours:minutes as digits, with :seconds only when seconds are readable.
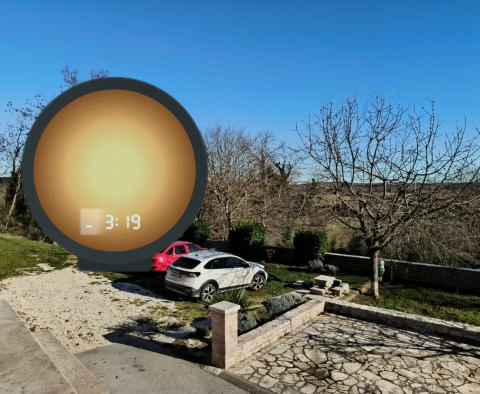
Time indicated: 3:19
